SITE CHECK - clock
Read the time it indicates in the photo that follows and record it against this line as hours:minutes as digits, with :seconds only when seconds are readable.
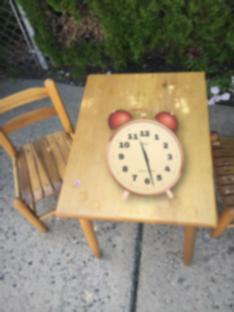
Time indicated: 11:28
